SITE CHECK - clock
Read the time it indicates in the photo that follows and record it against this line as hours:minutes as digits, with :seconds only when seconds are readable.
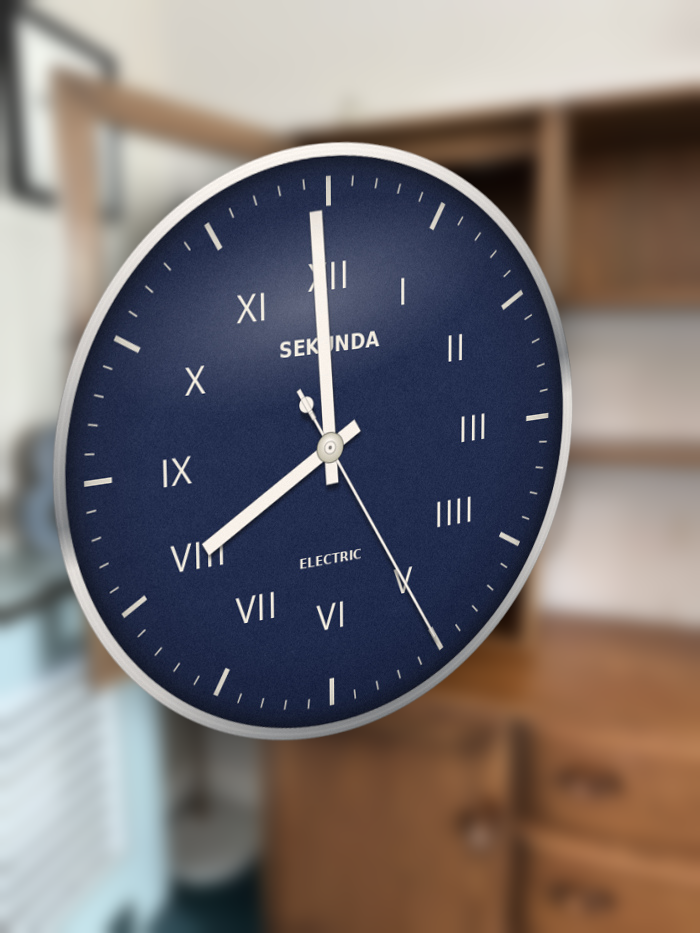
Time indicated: 7:59:25
